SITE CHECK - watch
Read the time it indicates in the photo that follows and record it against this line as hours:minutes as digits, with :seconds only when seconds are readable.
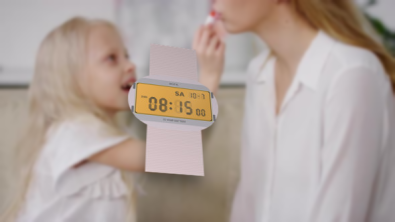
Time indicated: 8:15:00
